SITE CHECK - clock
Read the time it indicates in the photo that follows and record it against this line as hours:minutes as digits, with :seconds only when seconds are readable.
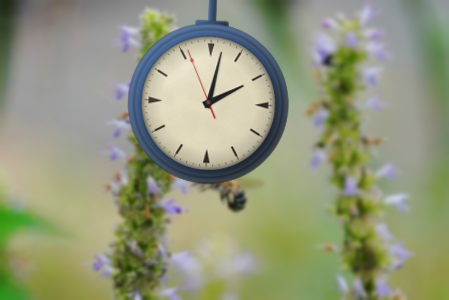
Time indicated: 2:01:56
